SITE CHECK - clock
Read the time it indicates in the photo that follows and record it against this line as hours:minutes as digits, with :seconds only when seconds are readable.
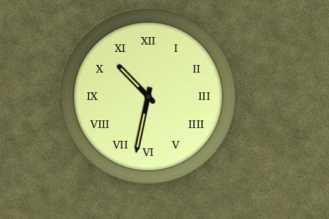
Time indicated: 10:32
